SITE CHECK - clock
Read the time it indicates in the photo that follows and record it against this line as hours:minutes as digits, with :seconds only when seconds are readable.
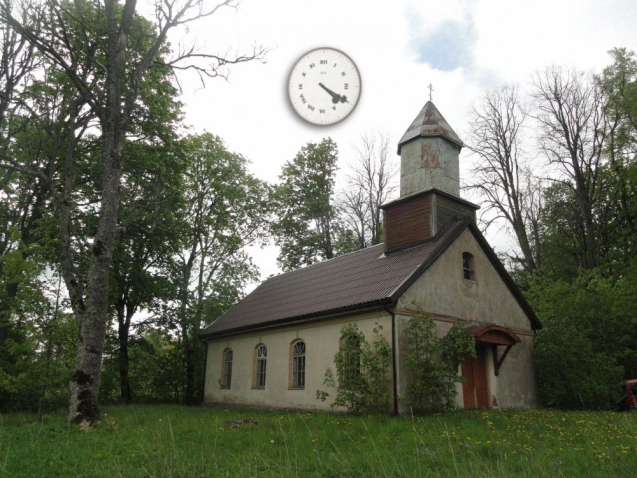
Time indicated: 4:20
